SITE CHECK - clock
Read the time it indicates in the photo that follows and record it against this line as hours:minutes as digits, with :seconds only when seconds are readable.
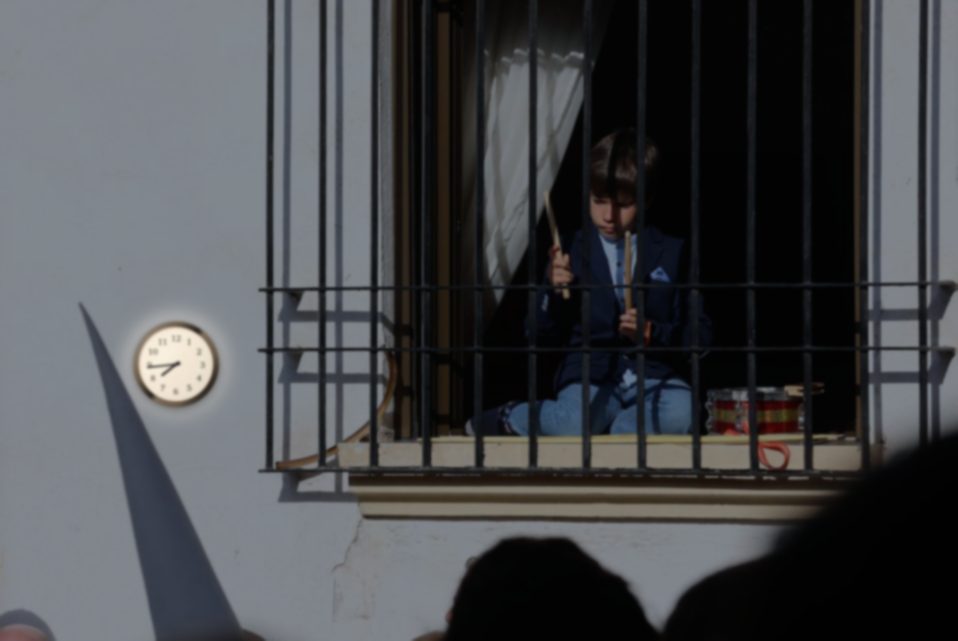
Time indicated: 7:44
